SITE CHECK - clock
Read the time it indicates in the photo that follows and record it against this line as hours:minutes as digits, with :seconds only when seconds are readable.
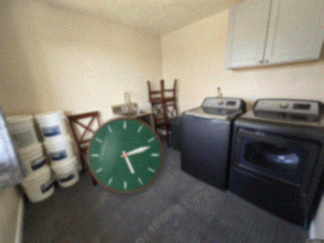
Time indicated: 5:12
